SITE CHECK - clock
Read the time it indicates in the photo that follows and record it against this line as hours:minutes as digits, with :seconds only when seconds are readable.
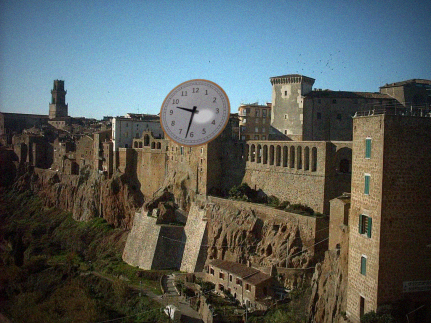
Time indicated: 9:32
